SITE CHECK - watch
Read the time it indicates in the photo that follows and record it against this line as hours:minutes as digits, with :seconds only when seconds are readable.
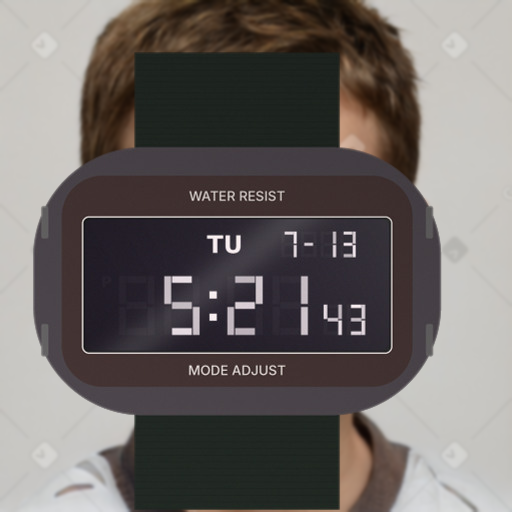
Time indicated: 5:21:43
